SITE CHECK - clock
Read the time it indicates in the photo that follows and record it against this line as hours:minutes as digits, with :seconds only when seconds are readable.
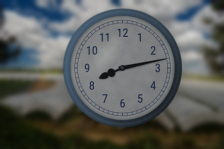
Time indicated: 8:13
